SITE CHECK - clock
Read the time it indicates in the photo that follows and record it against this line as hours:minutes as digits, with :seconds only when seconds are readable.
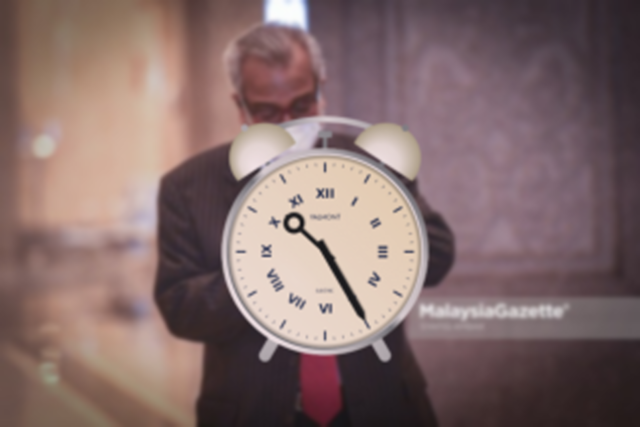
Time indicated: 10:25
